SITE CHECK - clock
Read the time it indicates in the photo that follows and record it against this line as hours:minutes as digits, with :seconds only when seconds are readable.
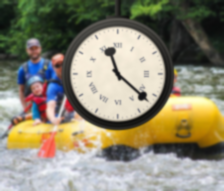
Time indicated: 11:22
